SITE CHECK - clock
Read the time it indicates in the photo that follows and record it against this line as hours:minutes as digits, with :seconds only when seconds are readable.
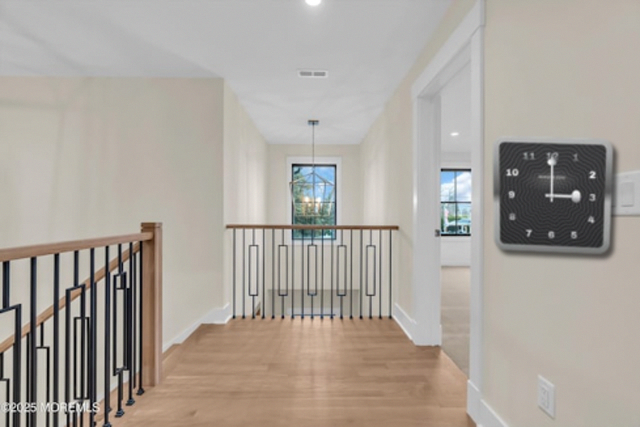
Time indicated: 3:00
